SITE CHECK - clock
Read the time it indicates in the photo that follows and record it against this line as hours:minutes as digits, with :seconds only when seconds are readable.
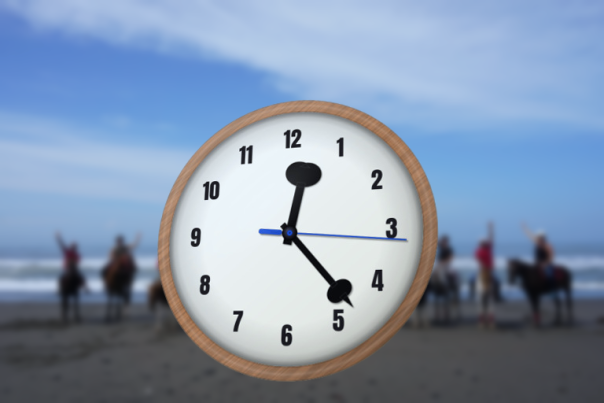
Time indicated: 12:23:16
